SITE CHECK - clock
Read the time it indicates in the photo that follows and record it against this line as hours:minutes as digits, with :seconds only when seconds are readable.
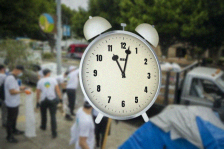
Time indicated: 11:02
